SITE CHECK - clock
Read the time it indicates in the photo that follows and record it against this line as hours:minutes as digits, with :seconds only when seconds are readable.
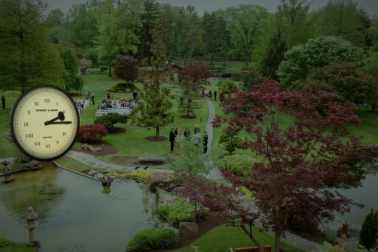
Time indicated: 2:15
